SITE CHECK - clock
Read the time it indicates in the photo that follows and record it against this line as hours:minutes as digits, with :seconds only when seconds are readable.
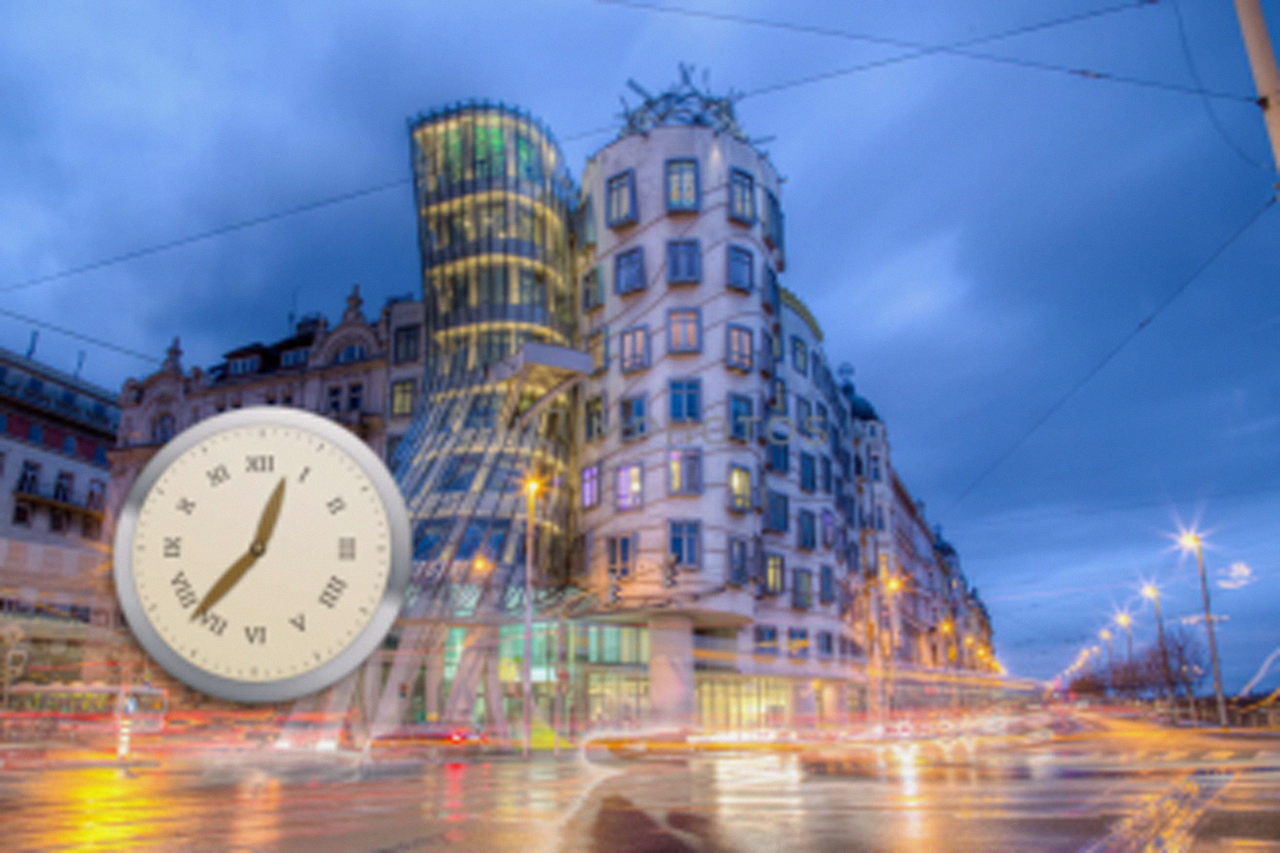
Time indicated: 12:37
